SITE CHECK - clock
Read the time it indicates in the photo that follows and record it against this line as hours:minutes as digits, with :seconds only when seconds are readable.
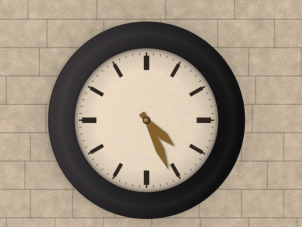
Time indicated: 4:26
